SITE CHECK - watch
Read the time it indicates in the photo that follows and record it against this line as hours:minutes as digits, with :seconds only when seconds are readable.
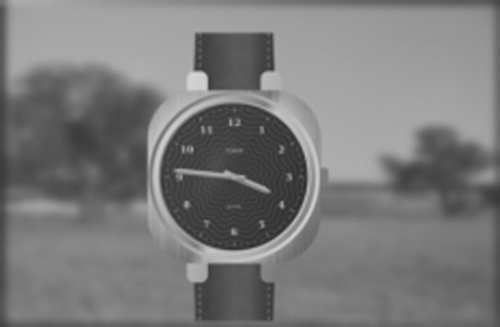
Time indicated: 3:46
